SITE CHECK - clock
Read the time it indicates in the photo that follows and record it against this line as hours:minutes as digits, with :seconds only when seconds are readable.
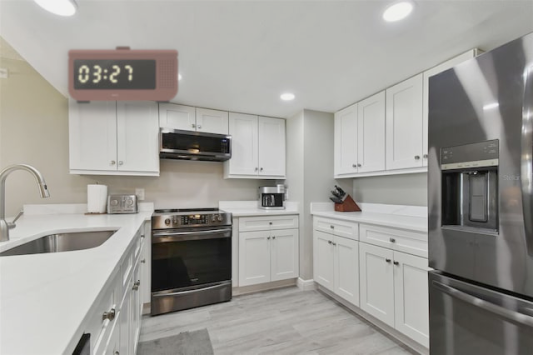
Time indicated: 3:27
